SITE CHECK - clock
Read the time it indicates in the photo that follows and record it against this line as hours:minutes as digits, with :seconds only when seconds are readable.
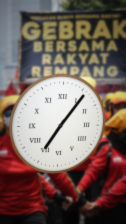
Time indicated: 7:06
